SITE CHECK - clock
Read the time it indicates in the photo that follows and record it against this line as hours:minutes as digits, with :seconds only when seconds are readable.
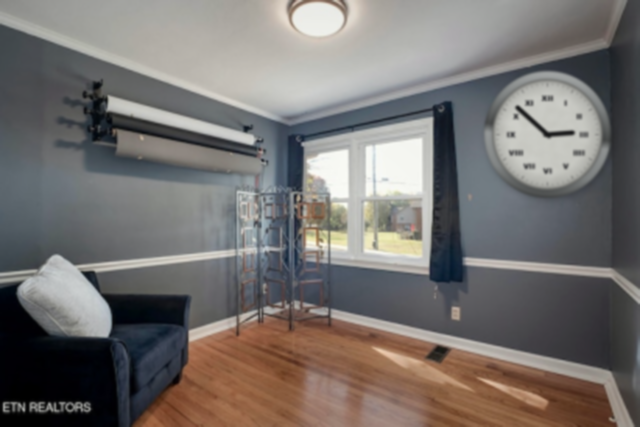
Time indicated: 2:52
